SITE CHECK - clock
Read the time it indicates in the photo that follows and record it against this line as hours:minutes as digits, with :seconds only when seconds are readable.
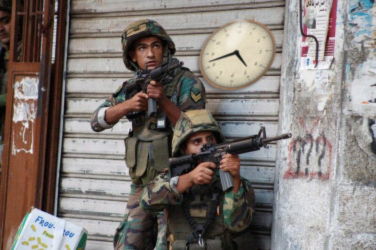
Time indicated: 4:42
